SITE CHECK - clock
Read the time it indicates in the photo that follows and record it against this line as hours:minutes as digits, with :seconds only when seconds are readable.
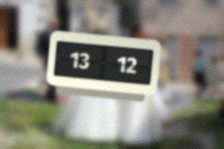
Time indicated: 13:12
